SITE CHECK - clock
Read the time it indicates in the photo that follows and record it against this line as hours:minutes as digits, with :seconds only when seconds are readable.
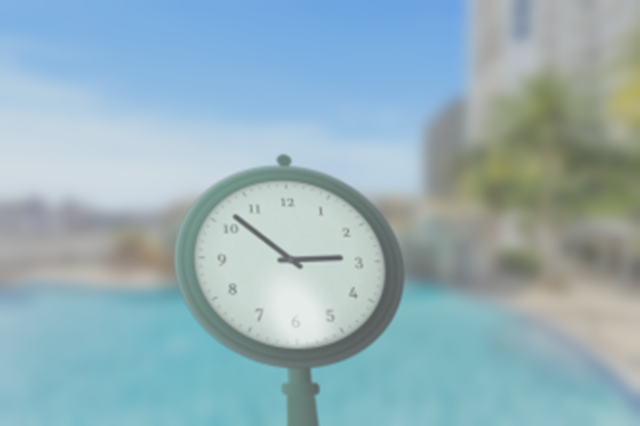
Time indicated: 2:52
